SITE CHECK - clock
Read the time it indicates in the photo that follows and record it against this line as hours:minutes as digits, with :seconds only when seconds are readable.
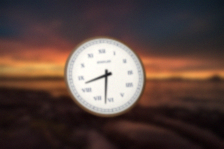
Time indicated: 8:32
